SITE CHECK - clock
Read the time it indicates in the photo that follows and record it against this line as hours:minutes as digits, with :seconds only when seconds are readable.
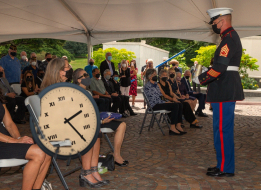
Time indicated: 2:25
